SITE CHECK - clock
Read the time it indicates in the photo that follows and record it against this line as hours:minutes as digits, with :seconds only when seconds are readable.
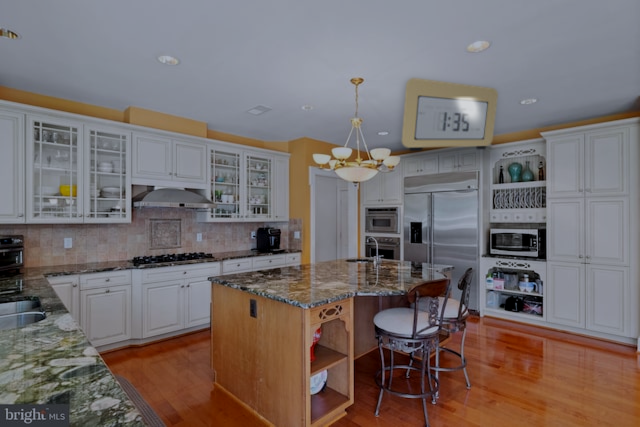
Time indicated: 1:35
